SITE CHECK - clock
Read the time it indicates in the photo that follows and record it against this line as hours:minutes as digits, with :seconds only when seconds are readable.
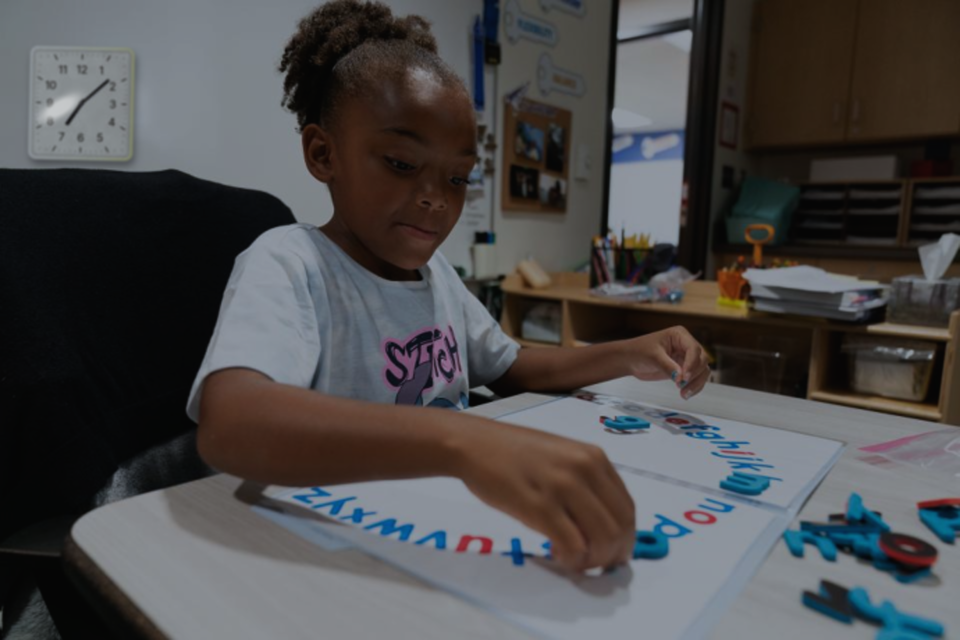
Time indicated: 7:08
